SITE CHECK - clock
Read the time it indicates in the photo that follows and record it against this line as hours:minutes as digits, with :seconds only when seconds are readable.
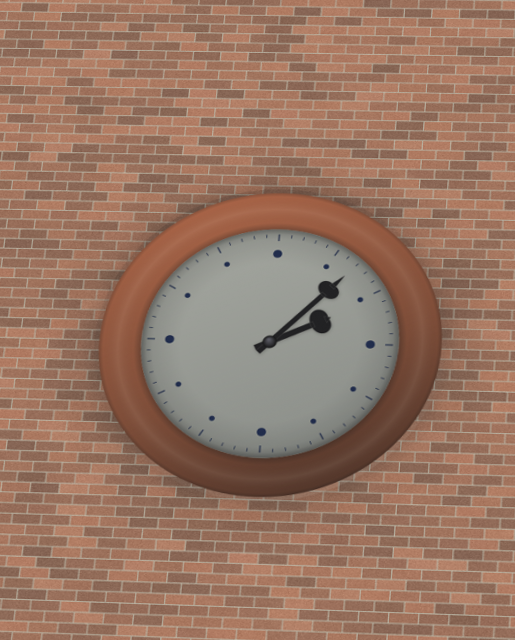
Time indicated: 2:07
